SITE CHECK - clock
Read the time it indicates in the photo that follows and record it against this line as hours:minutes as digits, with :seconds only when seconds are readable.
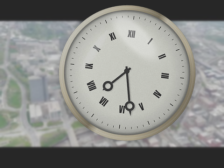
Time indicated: 7:28
